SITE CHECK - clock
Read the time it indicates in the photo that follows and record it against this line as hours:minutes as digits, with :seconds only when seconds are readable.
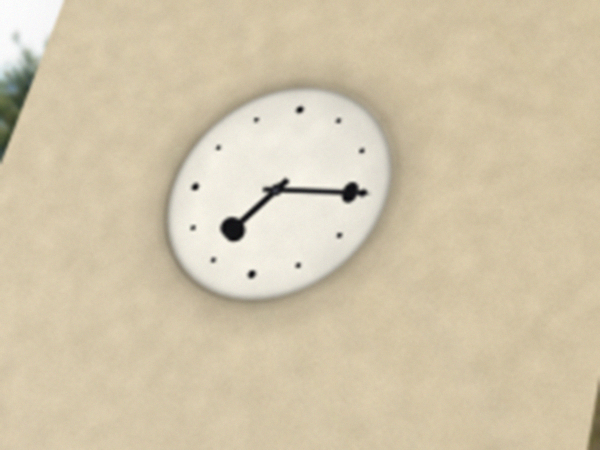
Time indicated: 7:15
